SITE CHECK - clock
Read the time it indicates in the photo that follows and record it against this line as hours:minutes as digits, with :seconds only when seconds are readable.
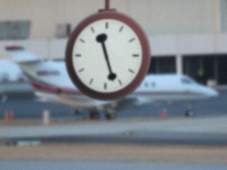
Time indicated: 11:27
